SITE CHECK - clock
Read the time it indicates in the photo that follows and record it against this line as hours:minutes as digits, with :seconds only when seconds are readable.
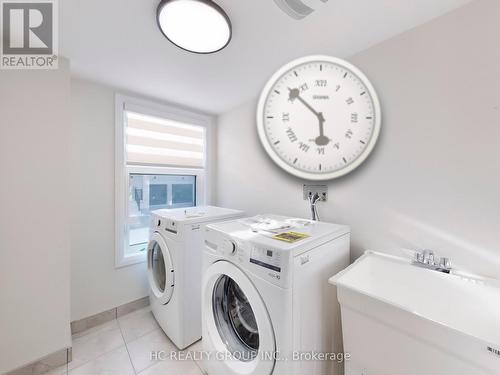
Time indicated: 5:52
